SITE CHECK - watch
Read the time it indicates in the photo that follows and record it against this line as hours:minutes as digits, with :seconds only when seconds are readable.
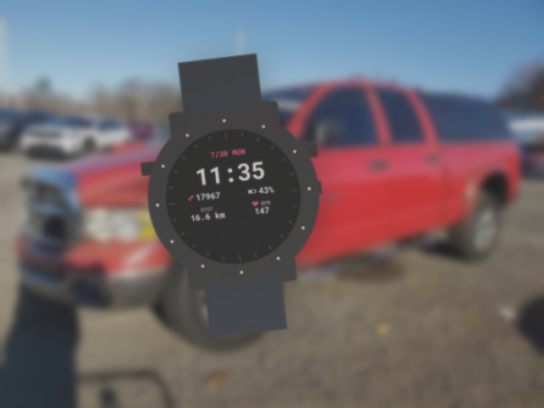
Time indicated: 11:35
